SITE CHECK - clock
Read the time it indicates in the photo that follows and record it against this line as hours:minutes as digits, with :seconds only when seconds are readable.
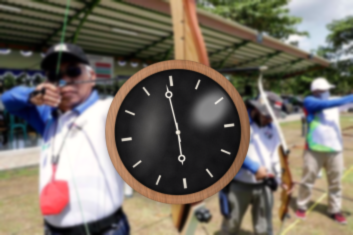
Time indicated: 5:59
